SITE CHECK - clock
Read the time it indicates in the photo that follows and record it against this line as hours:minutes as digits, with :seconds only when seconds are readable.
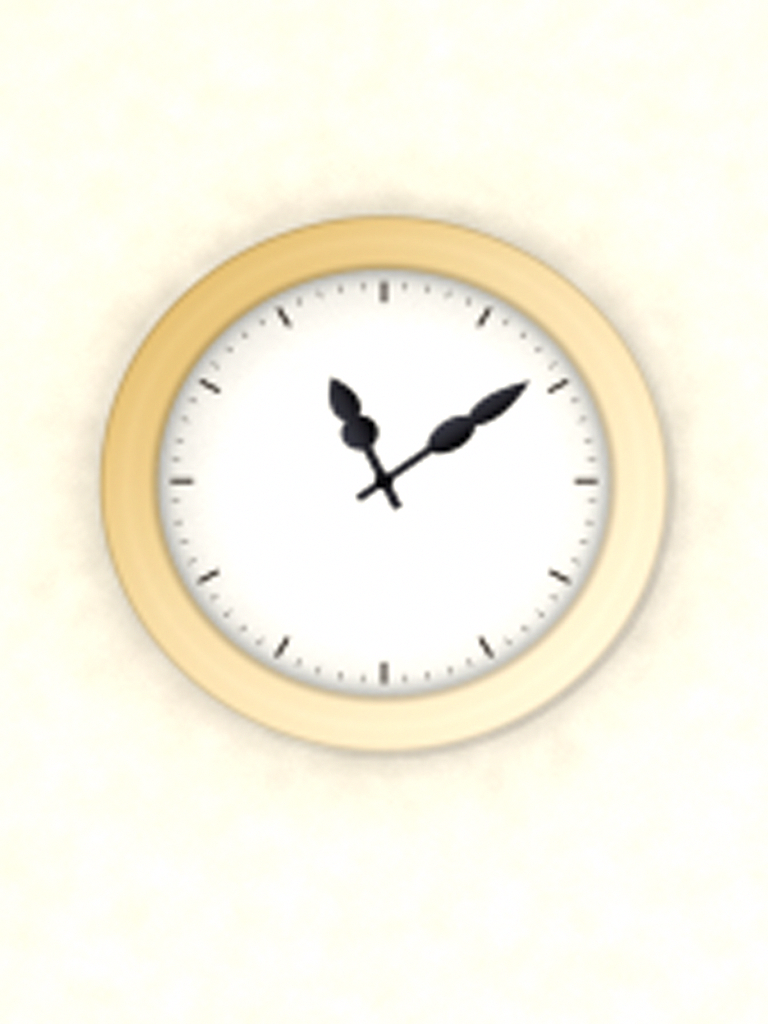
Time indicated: 11:09
